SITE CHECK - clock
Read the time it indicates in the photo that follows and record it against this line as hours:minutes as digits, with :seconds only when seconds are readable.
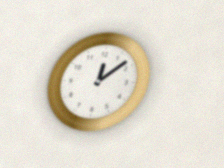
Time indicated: 12:08
